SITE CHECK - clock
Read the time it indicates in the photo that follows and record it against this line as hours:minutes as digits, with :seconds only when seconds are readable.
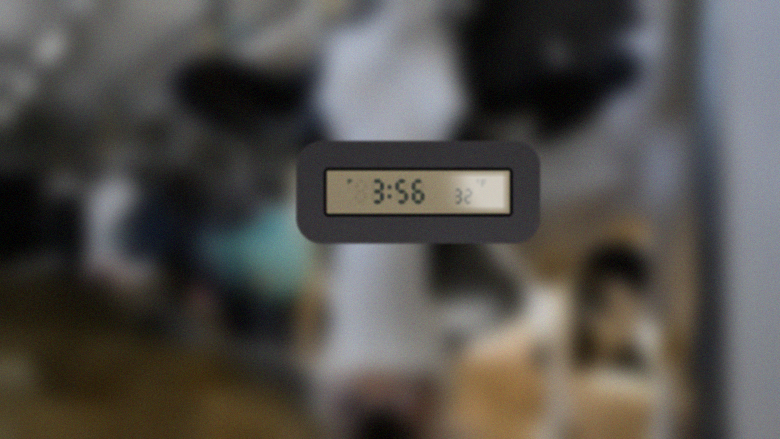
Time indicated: 3:56
